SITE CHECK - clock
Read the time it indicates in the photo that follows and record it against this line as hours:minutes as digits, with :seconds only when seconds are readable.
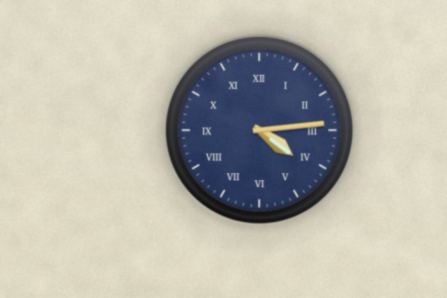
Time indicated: 4:14
